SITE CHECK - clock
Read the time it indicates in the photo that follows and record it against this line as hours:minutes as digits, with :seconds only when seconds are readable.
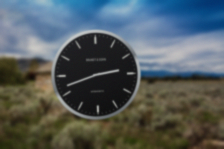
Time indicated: 2:42
